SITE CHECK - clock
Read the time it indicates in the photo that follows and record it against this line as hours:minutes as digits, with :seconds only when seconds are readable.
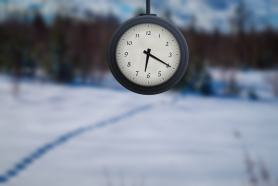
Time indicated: 6:20
